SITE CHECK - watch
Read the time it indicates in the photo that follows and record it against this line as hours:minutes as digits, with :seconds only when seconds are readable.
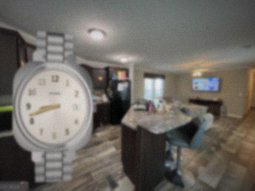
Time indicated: 8:42
